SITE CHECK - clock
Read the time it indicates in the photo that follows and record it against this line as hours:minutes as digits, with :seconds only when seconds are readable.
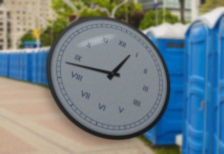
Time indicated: 12:43
